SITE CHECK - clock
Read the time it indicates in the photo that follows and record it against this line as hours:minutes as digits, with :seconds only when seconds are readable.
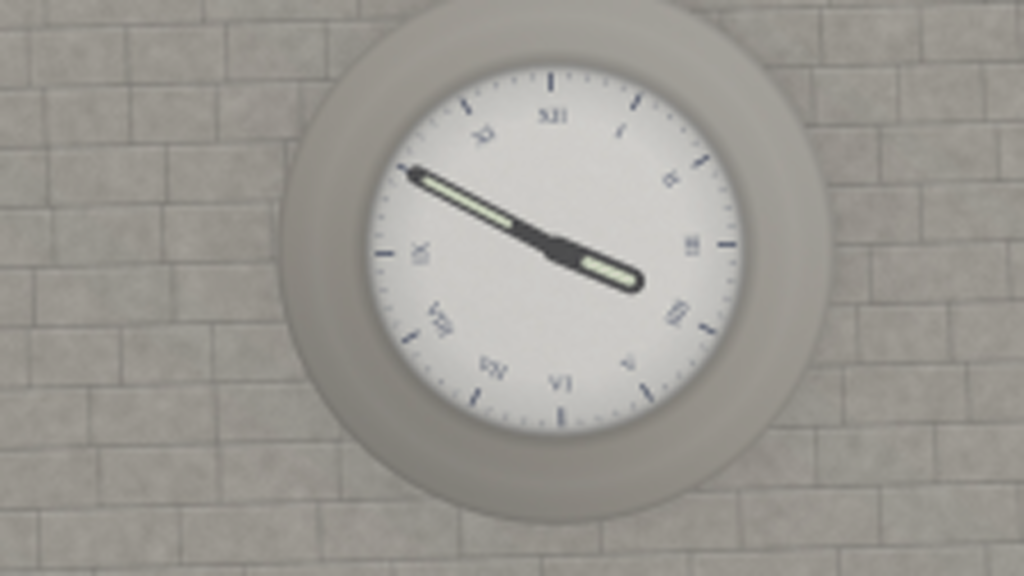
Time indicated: 3:50
